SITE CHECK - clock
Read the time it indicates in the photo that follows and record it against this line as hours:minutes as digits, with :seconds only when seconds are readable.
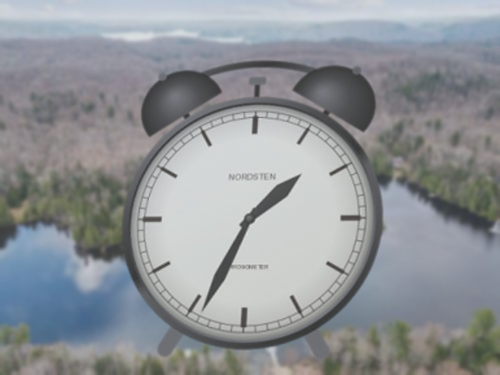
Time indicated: 1:34
